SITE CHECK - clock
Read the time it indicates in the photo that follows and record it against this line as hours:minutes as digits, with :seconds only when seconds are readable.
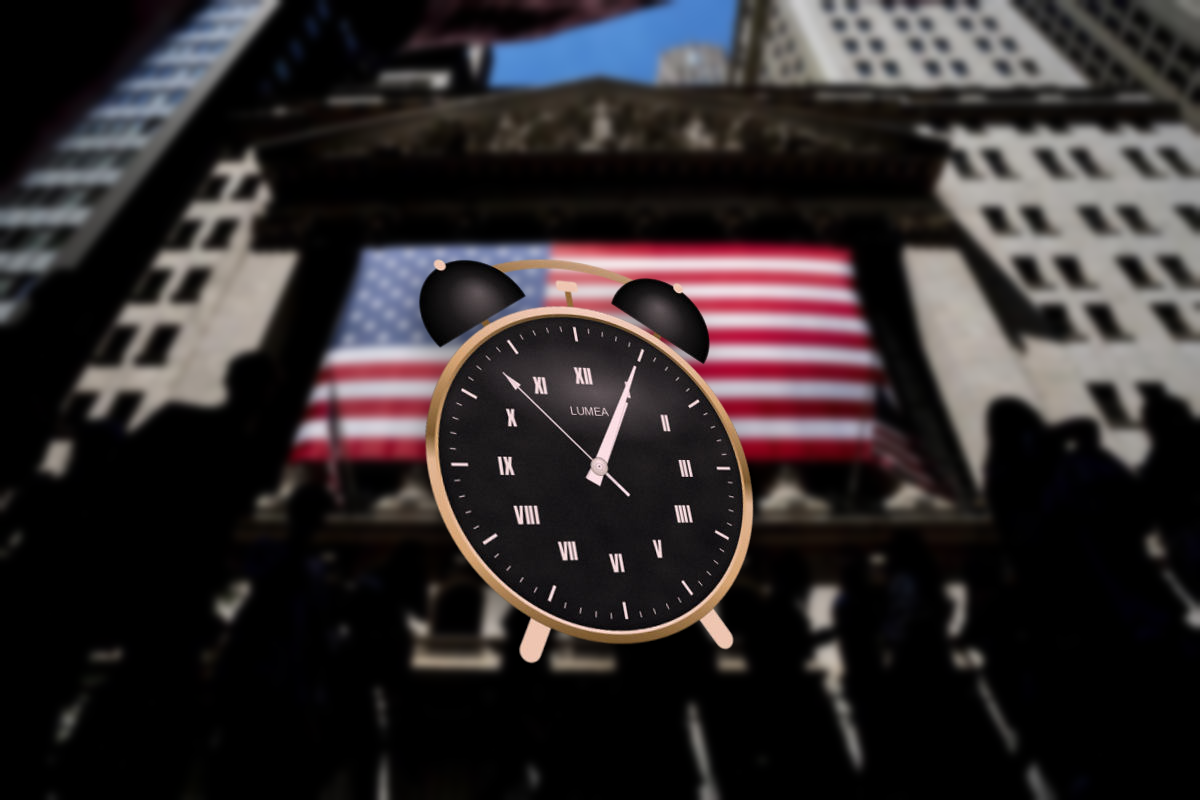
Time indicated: 1:04:53
